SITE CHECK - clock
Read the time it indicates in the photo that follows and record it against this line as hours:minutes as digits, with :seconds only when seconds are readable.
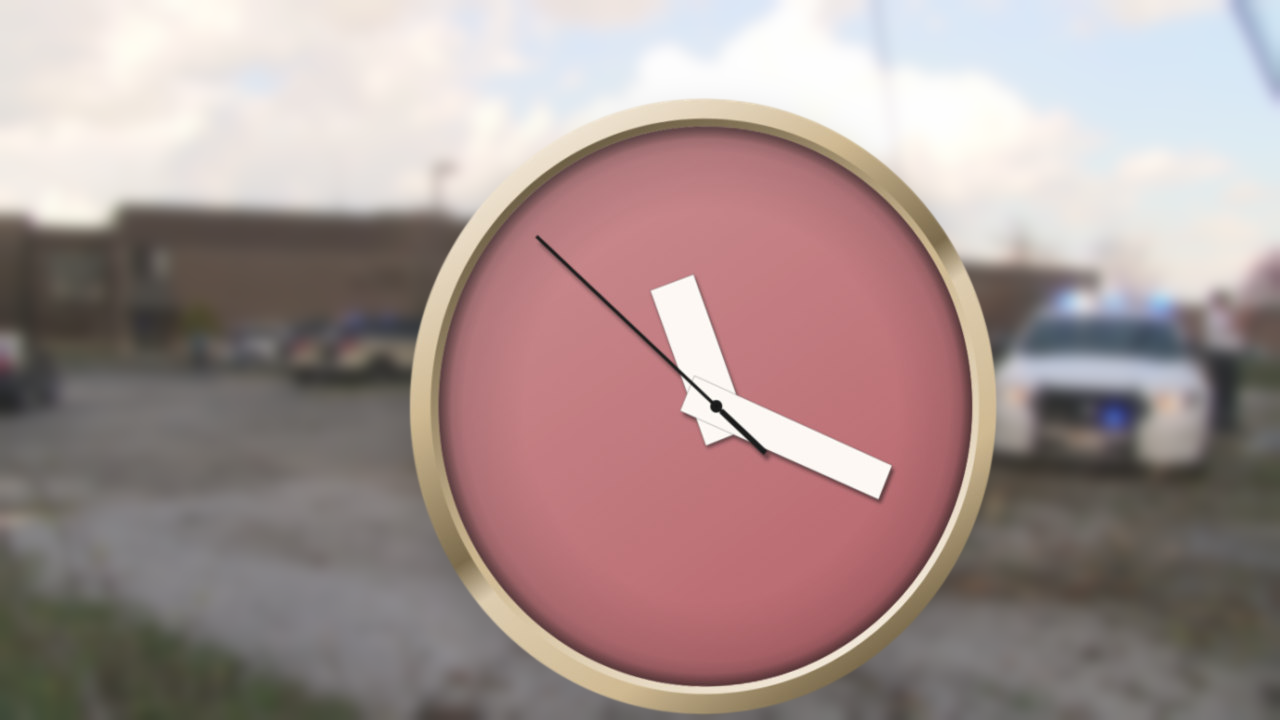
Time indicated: 11:18:52
